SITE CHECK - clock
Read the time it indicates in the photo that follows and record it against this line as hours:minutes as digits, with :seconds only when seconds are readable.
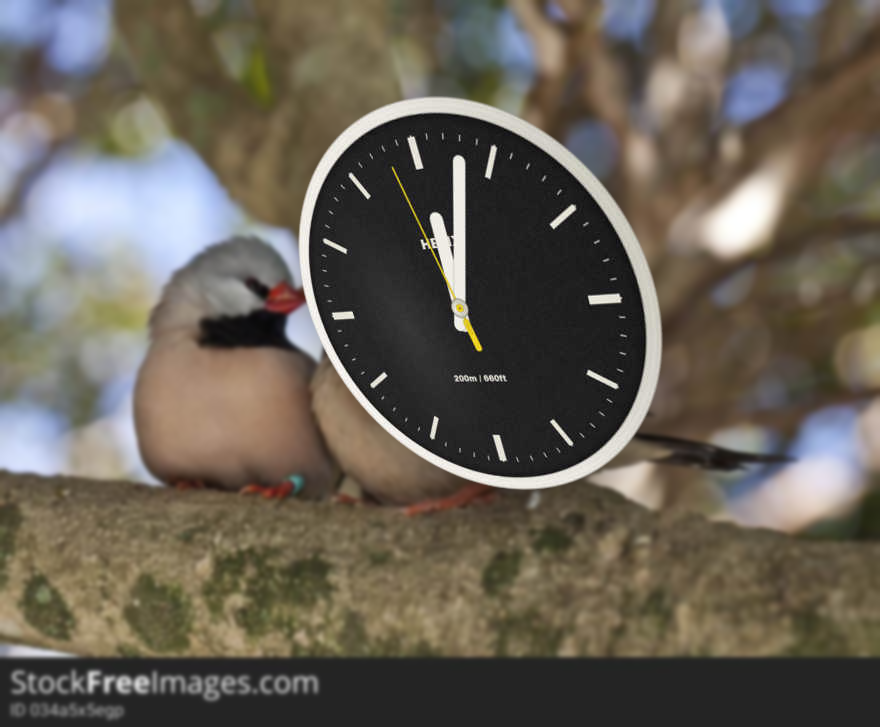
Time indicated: 12:02:58
